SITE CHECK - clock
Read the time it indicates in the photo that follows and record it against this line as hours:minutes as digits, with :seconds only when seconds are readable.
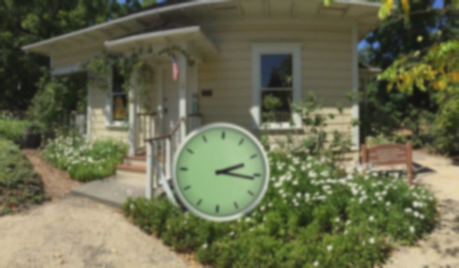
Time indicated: 2:16
